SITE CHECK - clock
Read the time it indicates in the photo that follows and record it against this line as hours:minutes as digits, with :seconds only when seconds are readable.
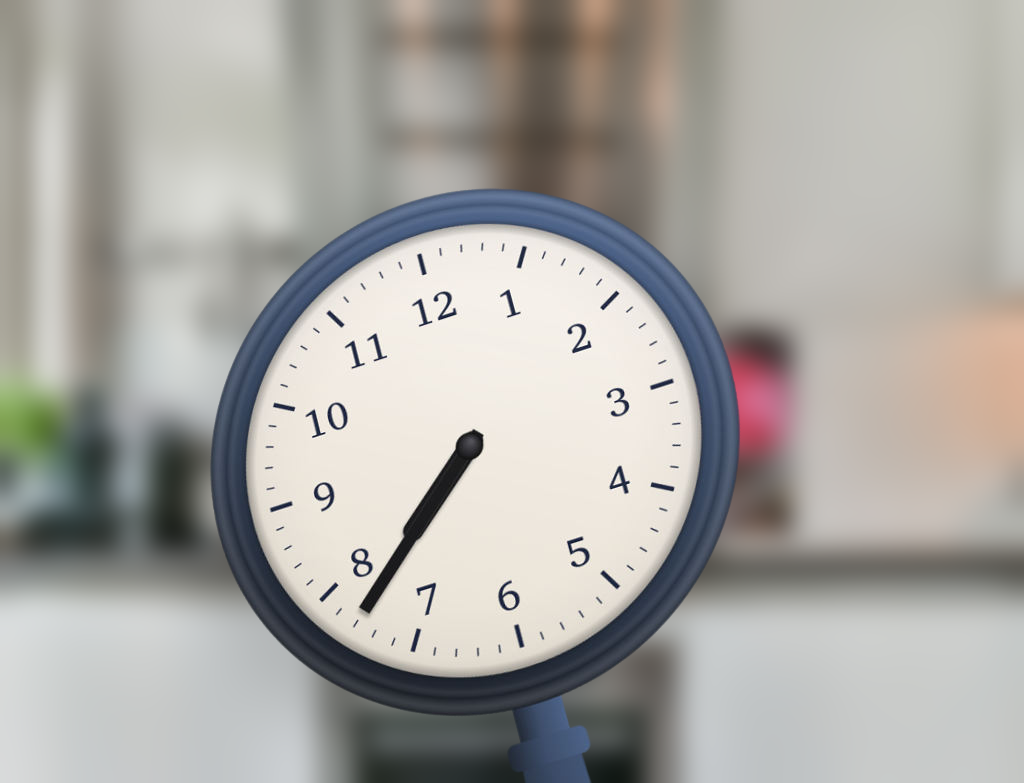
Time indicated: 7:38
